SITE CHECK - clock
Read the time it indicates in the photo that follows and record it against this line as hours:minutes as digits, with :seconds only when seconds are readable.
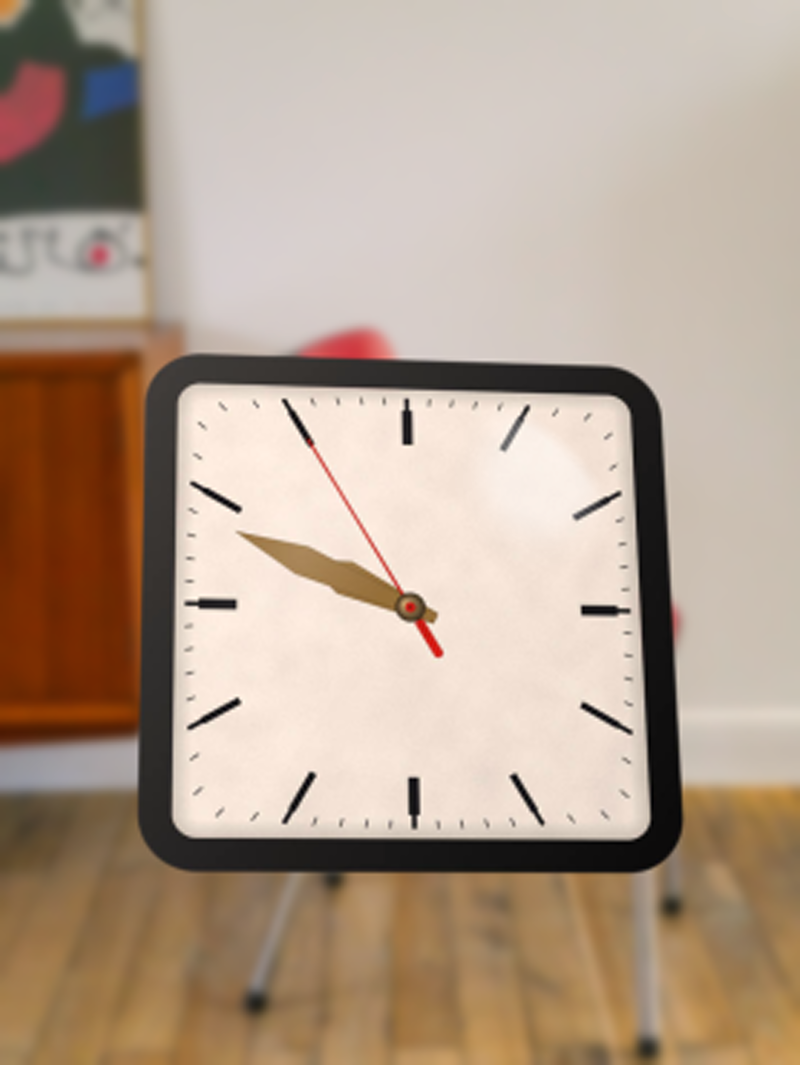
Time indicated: 9:48:55
